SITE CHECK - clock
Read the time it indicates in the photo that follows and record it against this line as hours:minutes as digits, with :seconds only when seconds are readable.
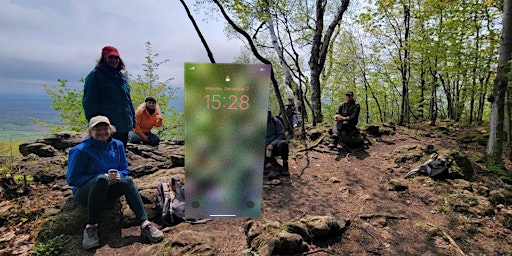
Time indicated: 15:28
